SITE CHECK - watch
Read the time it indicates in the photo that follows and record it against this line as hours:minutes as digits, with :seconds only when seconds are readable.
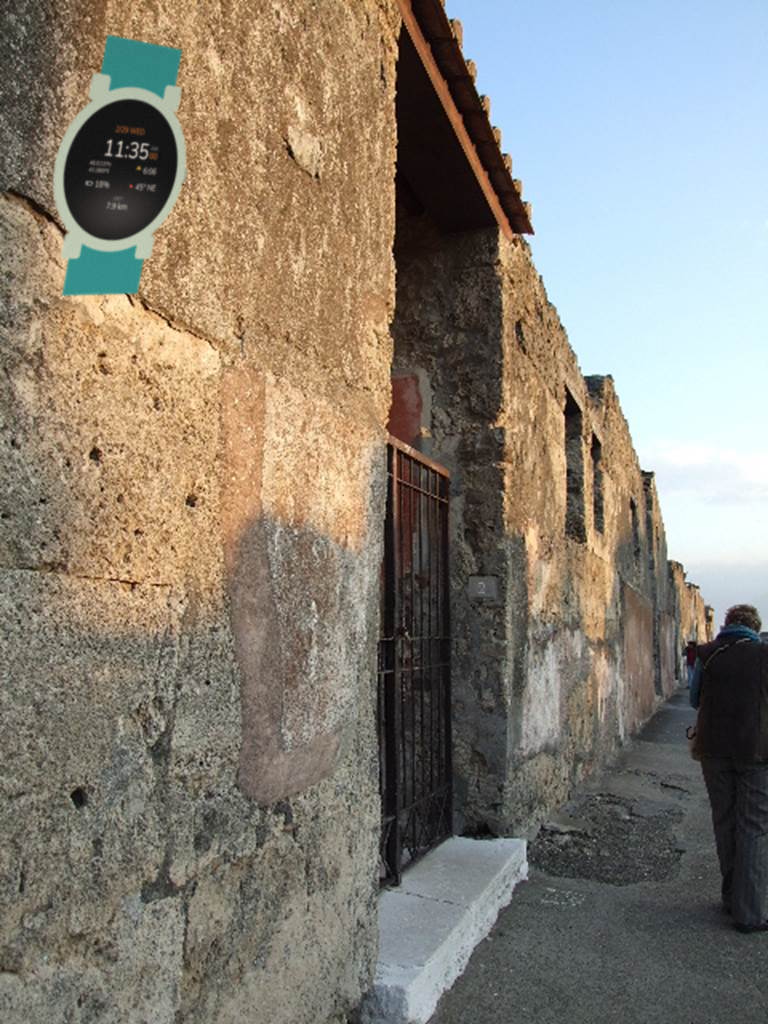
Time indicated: 11:35
